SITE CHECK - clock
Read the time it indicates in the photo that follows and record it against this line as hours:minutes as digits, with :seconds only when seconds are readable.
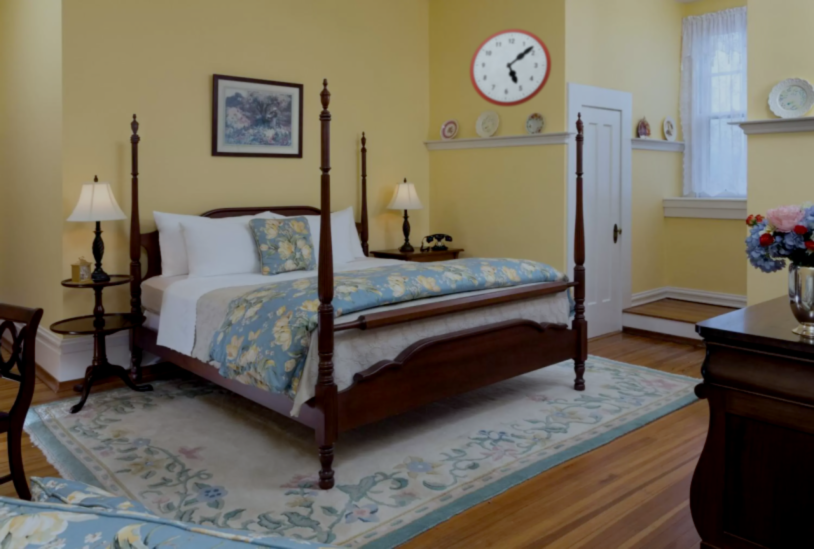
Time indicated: 5:08
